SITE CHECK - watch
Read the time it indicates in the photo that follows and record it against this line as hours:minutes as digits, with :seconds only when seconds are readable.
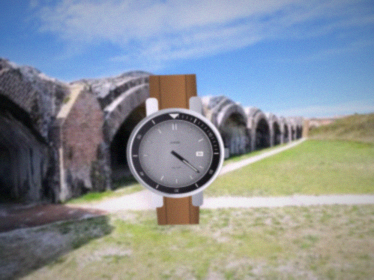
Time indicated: 4:22
